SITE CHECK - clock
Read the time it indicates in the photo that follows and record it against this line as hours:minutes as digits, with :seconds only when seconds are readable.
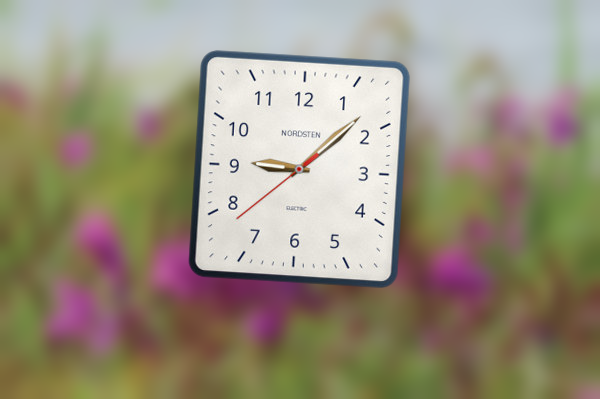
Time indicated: 9:07:38
